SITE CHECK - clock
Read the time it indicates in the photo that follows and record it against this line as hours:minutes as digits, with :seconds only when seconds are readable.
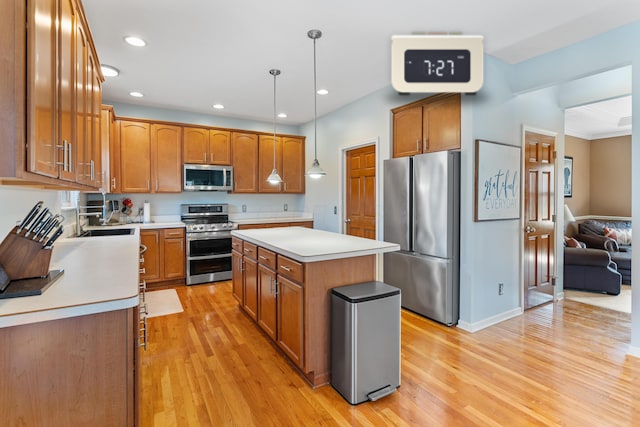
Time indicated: 7:27
